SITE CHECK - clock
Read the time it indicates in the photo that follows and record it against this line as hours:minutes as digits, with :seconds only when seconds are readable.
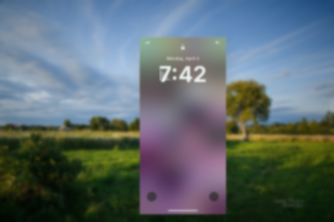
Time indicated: 7:42
